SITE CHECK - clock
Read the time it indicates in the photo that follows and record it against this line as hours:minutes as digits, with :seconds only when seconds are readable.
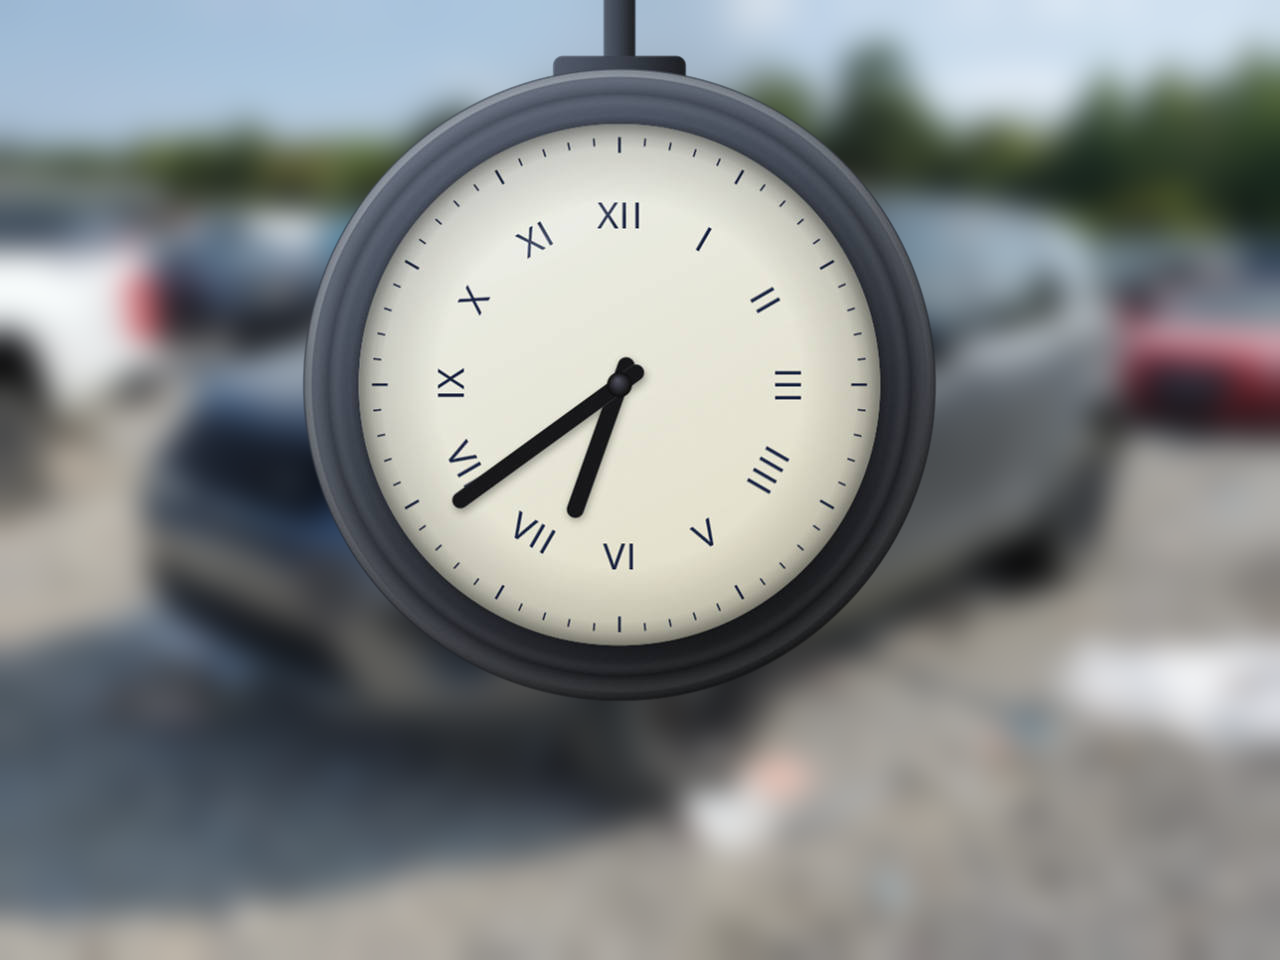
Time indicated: 6:39
